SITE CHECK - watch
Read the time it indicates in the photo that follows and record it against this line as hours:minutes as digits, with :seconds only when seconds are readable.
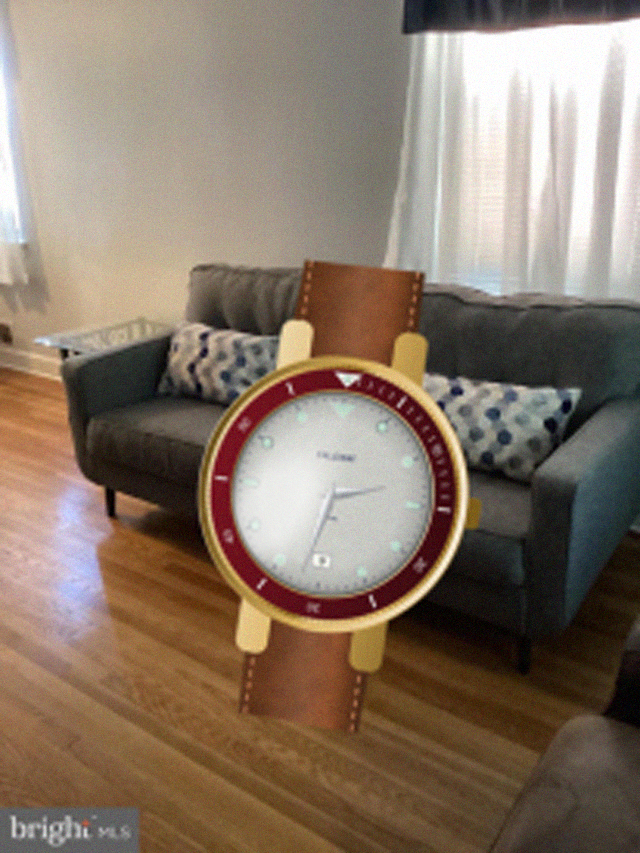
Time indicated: 2:32
